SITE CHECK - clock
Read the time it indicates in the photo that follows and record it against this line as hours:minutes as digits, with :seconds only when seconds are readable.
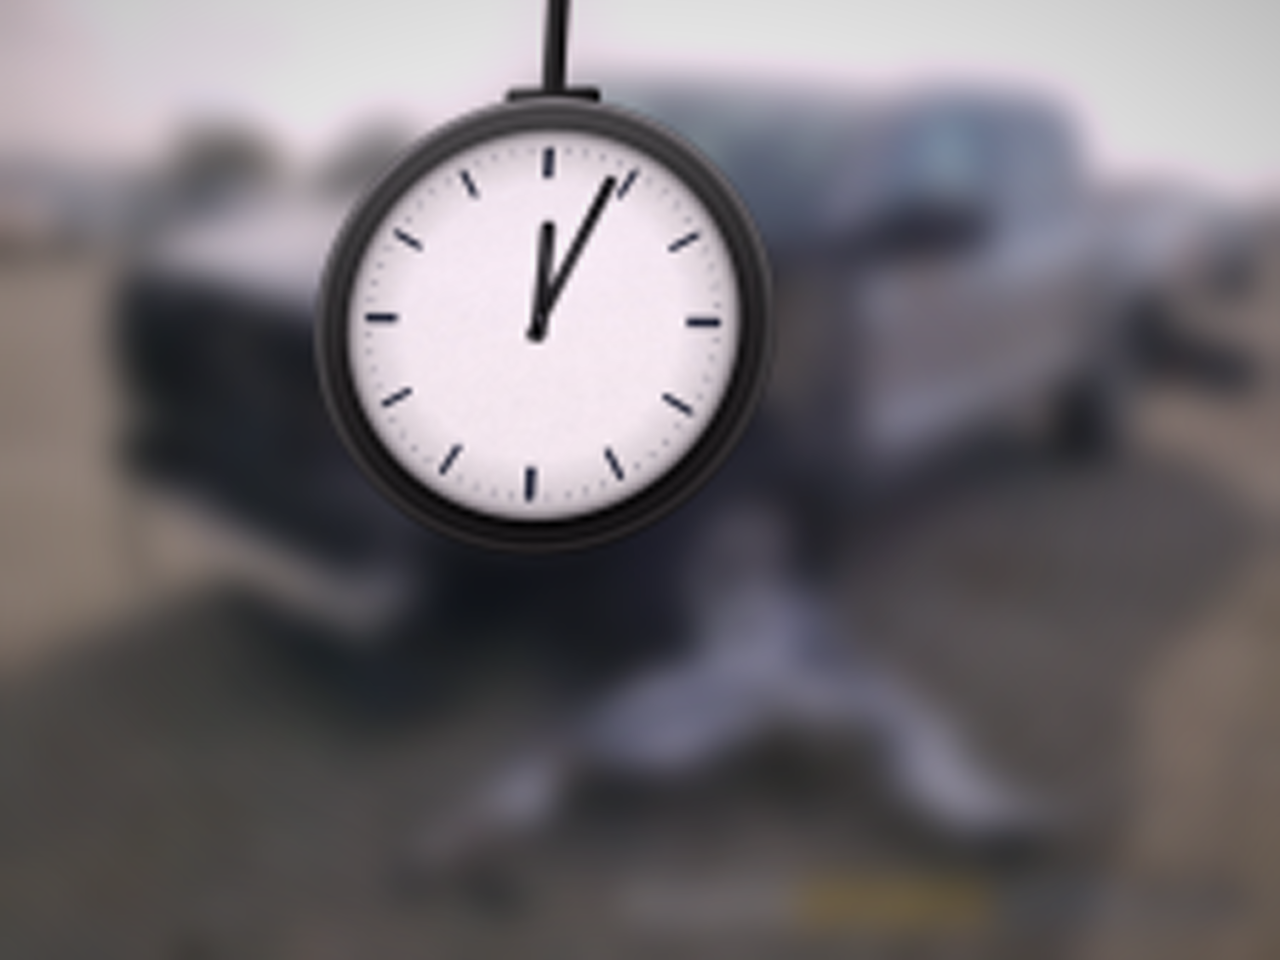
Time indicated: 12:04
